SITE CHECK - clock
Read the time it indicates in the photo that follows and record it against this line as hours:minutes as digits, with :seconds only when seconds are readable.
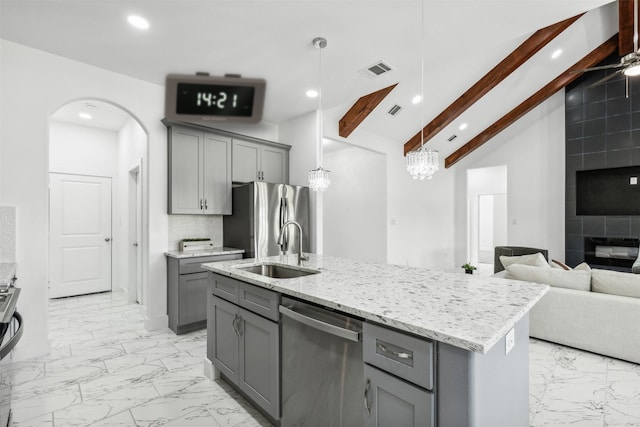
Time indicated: 14:21
